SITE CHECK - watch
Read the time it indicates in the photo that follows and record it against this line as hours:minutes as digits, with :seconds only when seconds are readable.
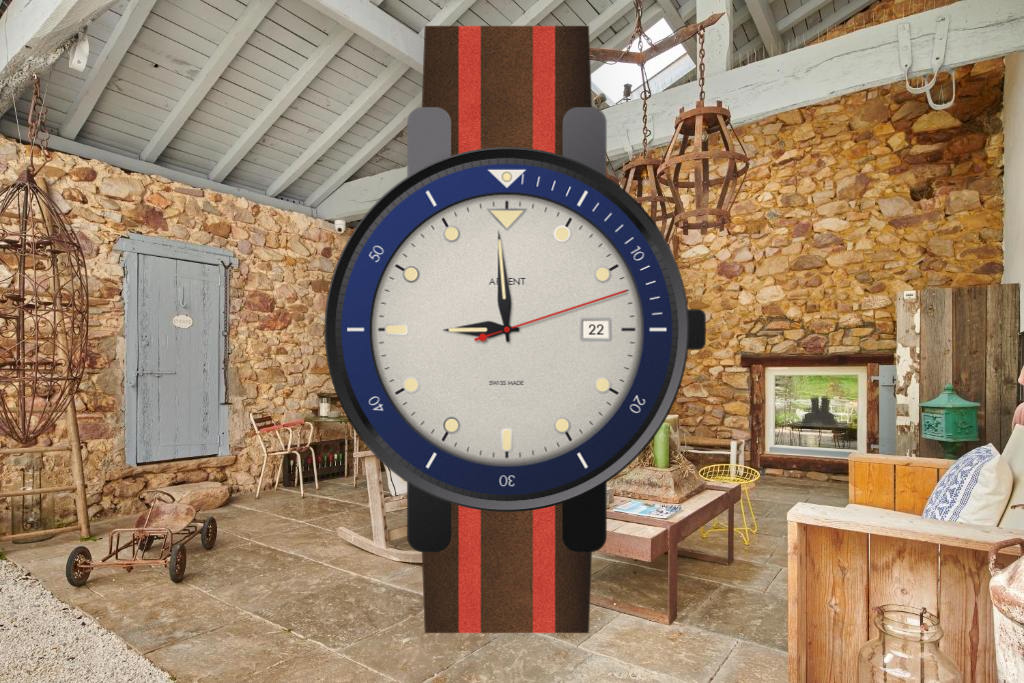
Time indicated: 8:59:12
